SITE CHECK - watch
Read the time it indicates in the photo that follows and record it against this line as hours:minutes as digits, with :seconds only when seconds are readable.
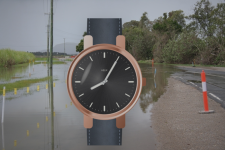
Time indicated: 8:05
